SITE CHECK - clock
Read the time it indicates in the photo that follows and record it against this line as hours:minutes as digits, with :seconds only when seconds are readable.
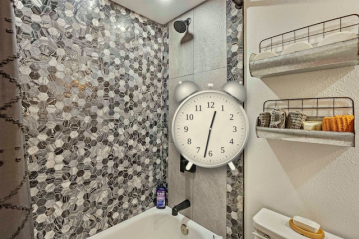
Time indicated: 12:32
